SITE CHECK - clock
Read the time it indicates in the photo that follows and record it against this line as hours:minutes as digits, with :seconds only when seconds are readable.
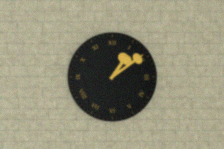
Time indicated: 1:09
